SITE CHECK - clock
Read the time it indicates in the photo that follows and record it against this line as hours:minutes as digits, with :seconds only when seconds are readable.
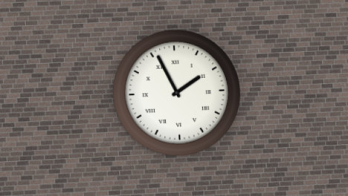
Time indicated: 1:56
